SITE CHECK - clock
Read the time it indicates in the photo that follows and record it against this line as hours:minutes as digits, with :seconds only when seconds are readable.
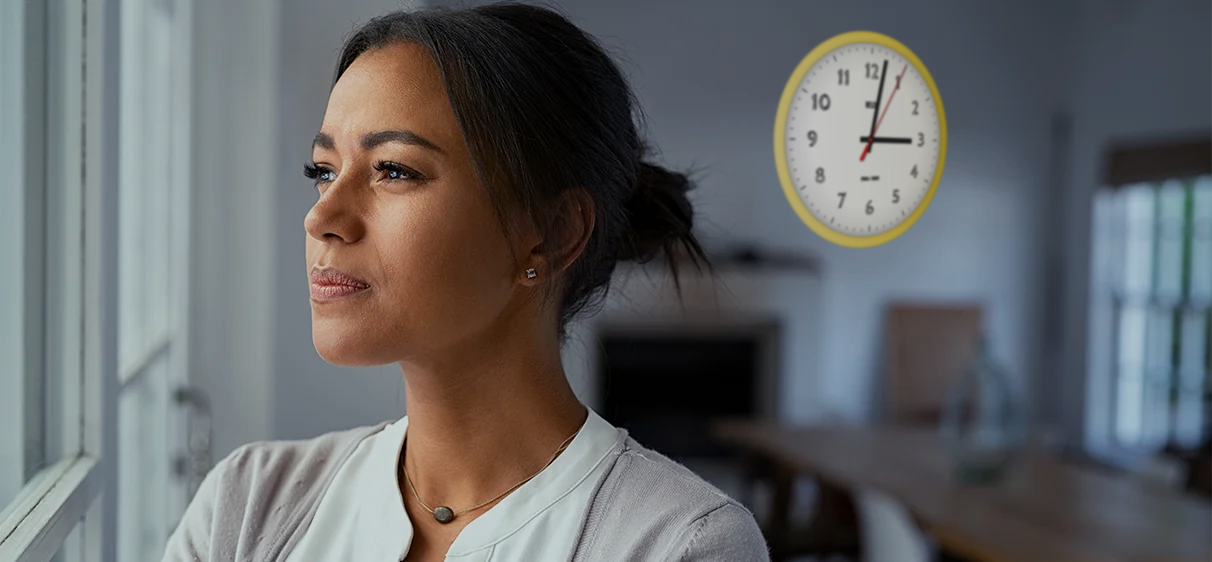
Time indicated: 3:02:05
